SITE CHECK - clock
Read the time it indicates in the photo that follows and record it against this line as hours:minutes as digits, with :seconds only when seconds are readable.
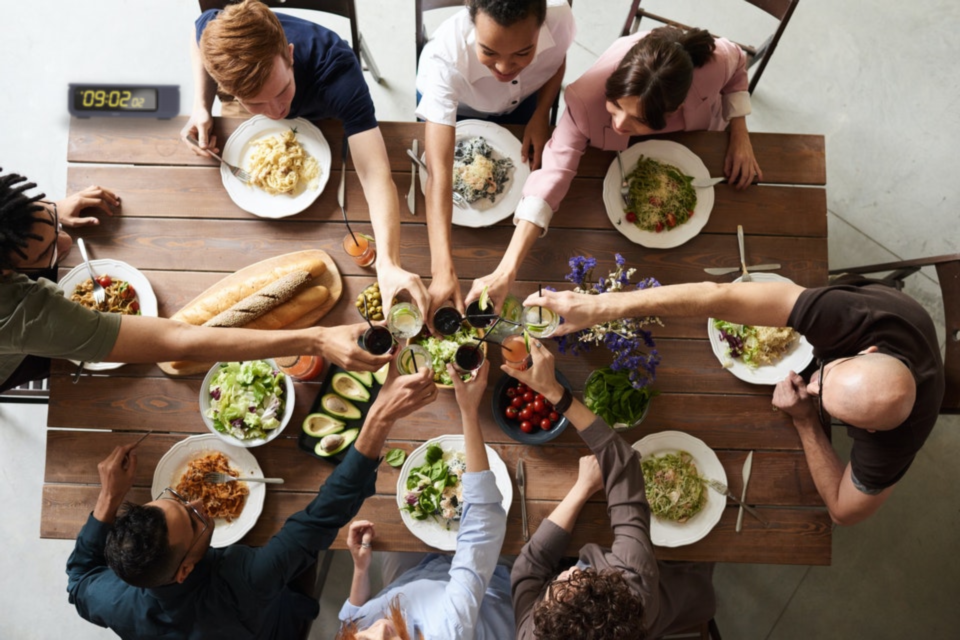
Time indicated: 9:02
